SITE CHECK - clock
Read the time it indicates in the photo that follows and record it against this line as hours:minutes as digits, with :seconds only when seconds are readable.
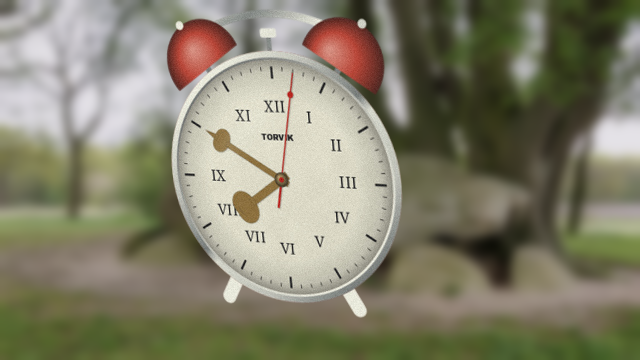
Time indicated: 7:50:02
